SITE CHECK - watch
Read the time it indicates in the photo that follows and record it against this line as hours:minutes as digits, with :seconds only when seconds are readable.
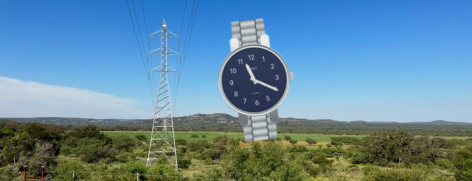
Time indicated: 11:20
